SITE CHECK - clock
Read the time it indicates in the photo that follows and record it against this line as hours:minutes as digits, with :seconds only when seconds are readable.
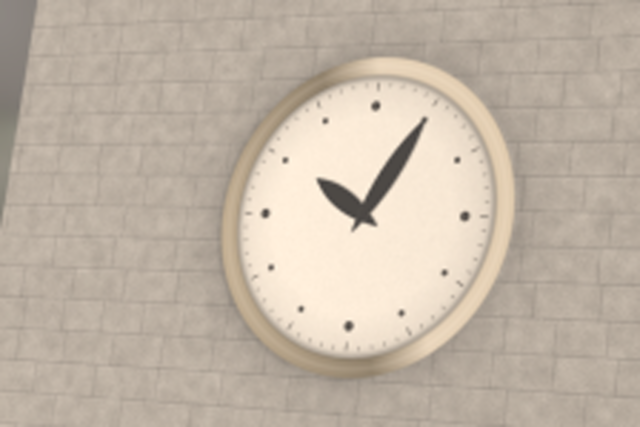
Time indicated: 10:05
